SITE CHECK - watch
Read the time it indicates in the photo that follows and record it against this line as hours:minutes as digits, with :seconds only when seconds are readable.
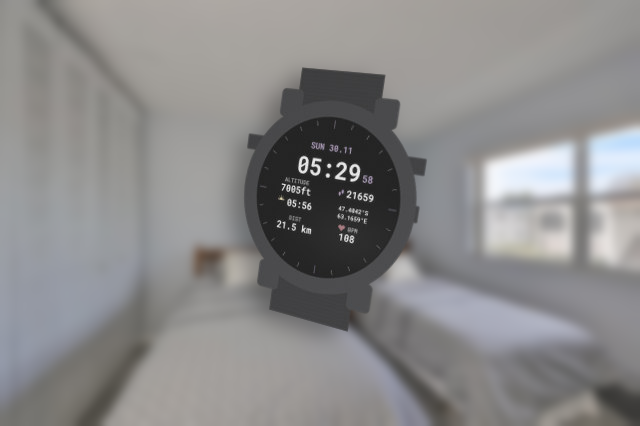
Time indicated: 5:29:58
